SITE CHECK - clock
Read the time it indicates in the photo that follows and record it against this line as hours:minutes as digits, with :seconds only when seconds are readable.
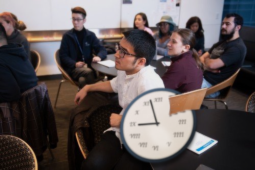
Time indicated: 8:57
